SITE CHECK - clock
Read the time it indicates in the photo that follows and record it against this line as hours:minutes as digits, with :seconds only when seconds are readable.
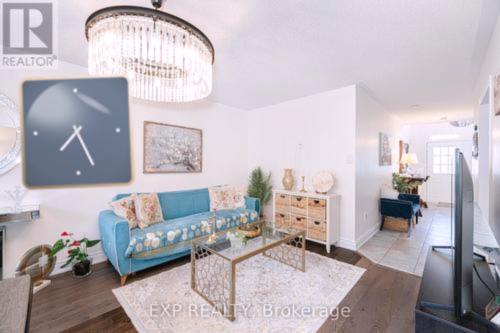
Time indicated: 7:26
